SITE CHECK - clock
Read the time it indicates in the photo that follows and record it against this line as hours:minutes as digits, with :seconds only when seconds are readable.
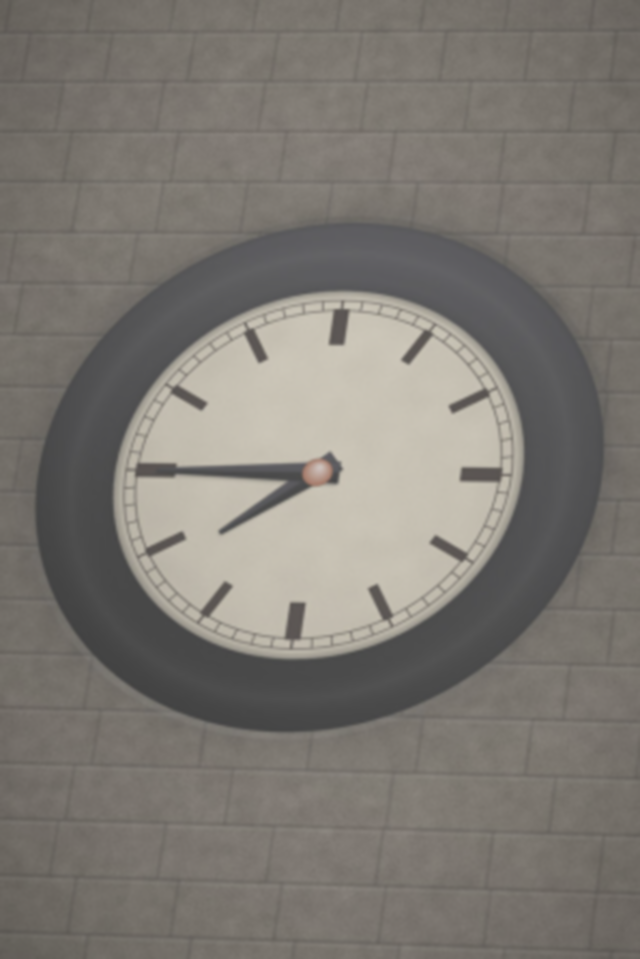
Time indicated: 7:45
